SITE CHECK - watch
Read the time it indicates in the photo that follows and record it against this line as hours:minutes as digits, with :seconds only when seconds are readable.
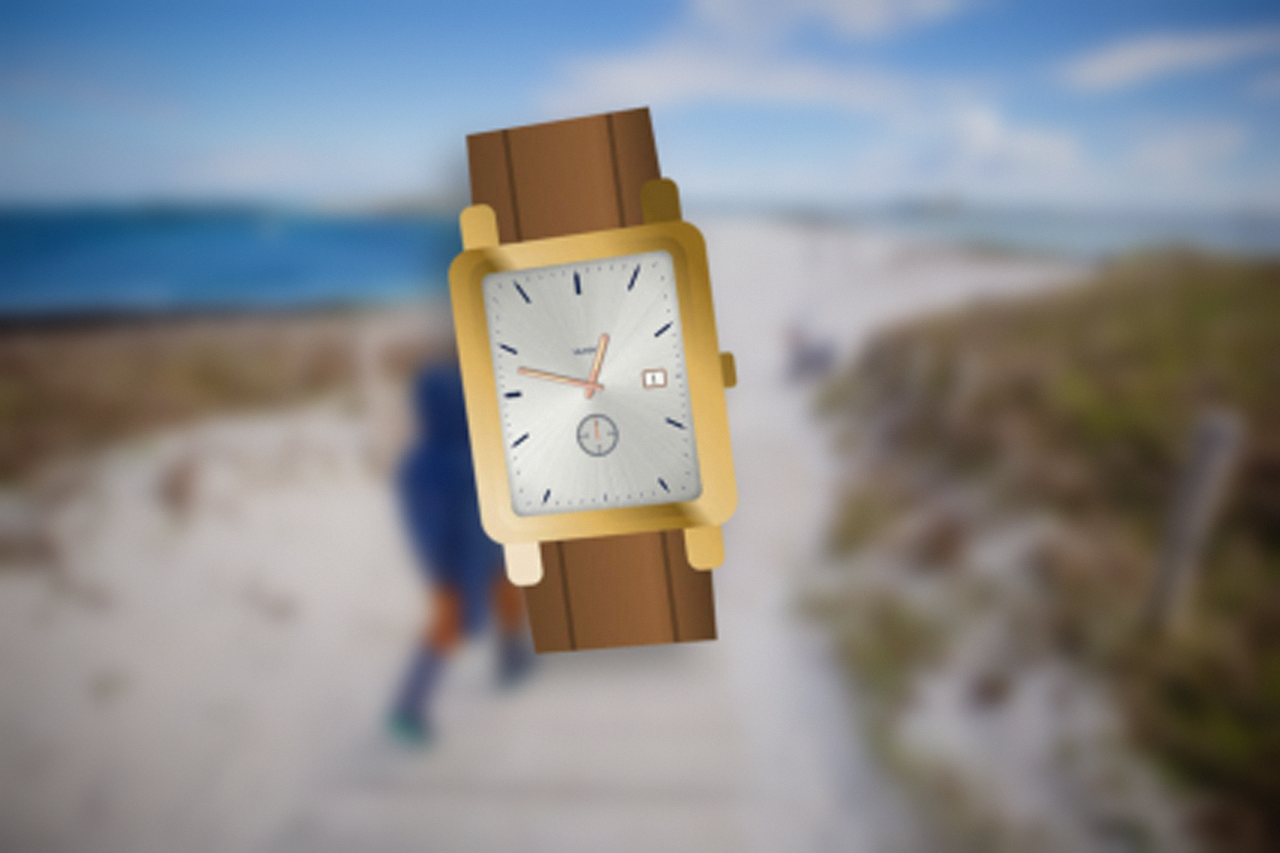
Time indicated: 12:48
